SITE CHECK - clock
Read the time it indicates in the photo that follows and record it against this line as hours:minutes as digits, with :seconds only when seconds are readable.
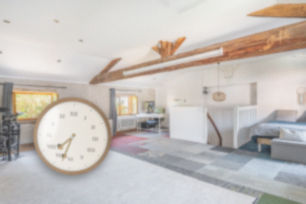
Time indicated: 7:33
